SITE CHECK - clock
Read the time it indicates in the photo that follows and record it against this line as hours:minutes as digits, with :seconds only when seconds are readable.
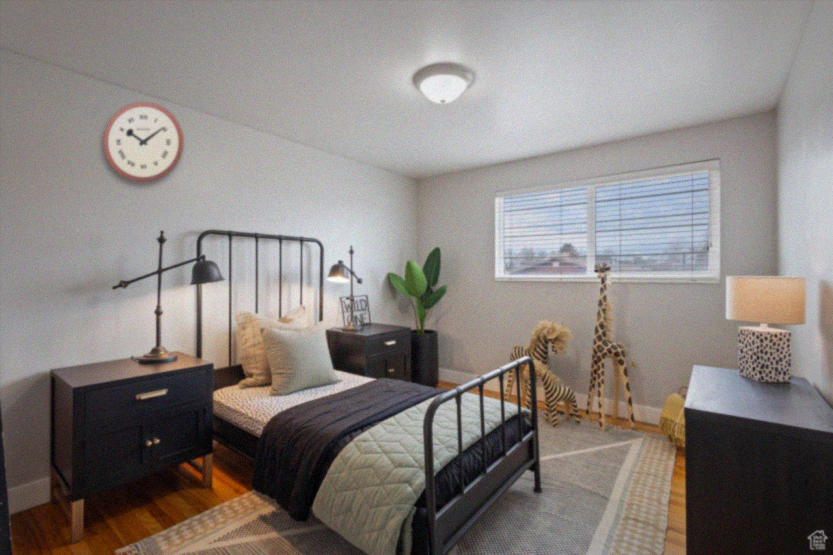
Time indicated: 10:09
